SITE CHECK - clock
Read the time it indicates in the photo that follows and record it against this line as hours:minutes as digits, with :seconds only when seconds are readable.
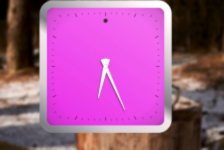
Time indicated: 6:26
